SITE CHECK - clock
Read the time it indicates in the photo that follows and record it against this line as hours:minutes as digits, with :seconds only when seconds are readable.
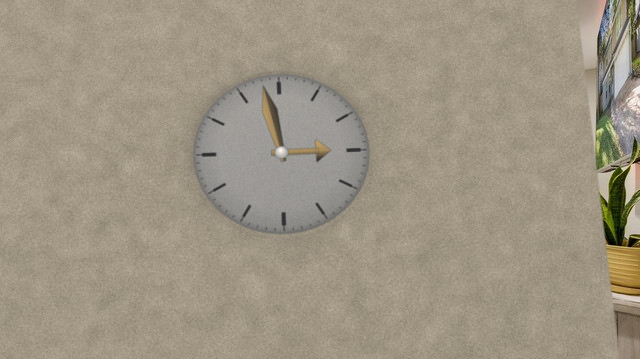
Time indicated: 2:58
